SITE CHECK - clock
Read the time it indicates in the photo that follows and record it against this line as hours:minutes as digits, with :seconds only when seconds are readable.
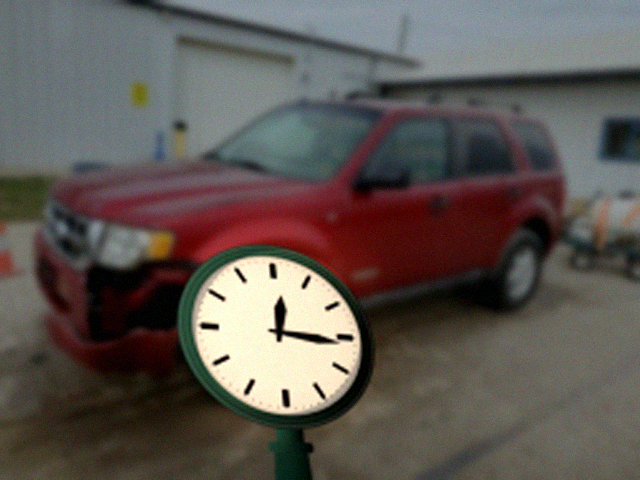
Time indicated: 12:16
